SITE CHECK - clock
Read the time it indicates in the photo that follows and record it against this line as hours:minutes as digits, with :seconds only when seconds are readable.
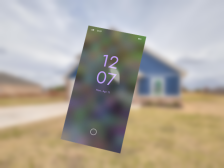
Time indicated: 12:07
